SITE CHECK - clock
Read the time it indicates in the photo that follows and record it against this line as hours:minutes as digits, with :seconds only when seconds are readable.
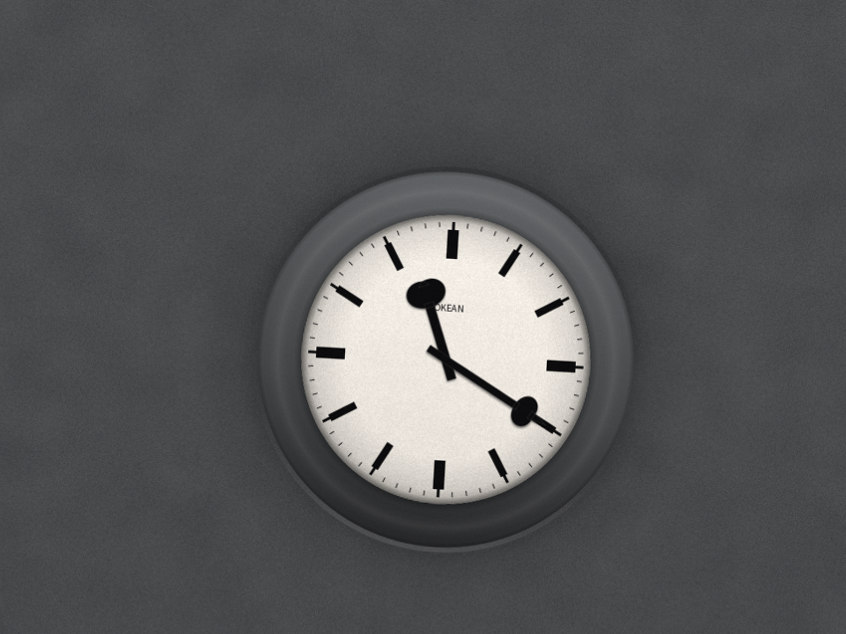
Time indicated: 11:20
